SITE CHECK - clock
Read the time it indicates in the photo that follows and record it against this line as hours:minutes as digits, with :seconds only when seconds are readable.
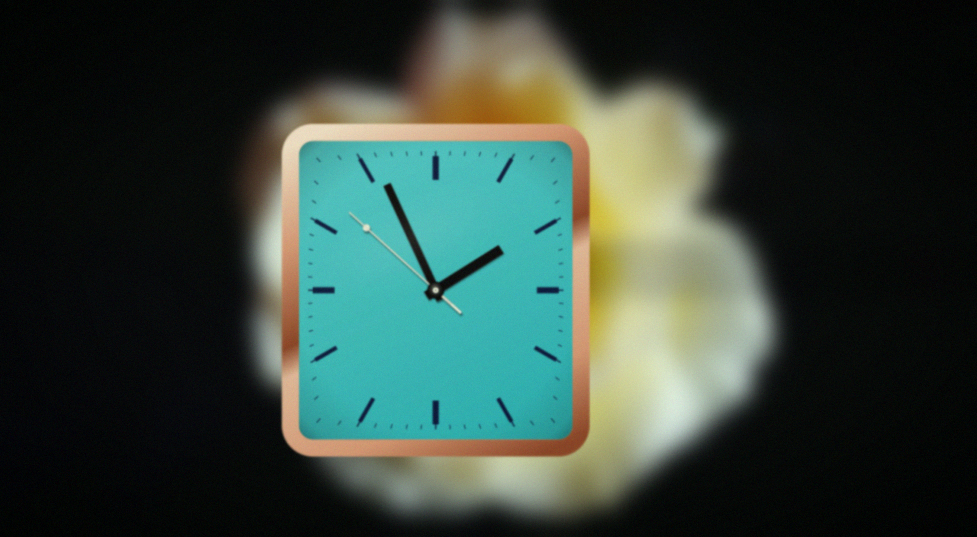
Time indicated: 1:55:52
